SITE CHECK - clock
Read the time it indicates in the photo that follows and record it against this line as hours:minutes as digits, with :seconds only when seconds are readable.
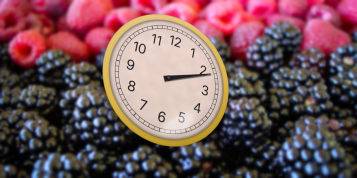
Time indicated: 2:11
